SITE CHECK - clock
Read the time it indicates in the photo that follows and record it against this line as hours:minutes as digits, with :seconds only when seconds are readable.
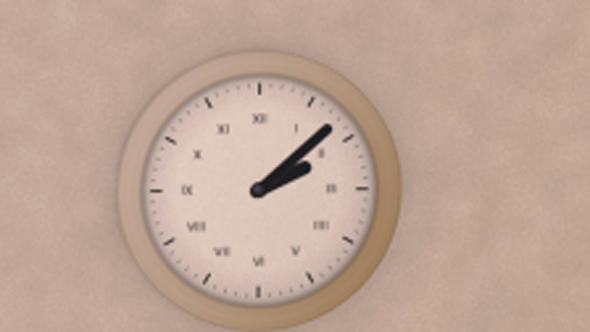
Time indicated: 2:08
